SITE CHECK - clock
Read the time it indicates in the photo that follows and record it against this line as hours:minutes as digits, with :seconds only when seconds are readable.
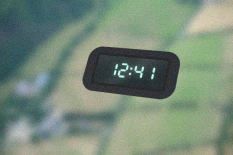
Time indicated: 12:41
